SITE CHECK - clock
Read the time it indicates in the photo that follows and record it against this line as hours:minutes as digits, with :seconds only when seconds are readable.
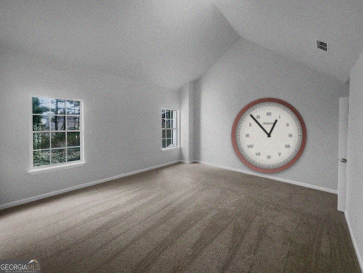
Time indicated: 12:53
